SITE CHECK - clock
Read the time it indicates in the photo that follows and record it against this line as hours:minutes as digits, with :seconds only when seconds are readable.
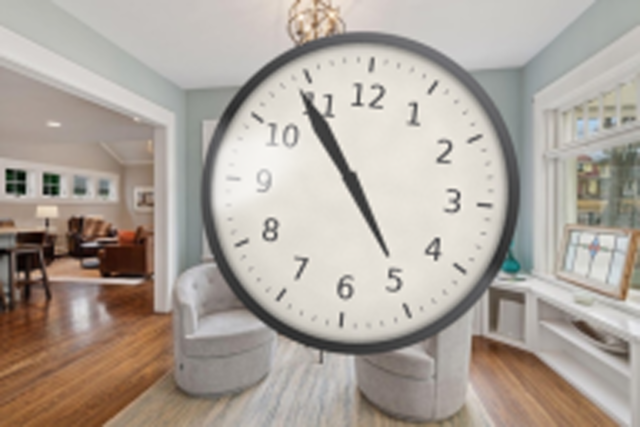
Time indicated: 4:54
